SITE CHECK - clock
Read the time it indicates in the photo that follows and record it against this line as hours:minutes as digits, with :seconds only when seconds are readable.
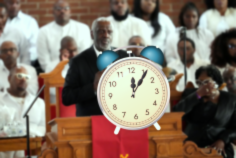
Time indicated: 12:06
